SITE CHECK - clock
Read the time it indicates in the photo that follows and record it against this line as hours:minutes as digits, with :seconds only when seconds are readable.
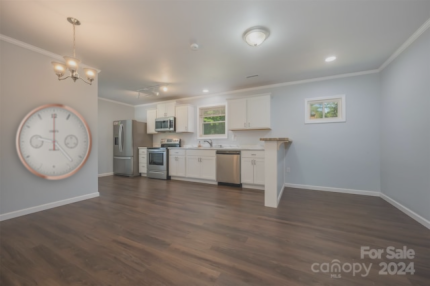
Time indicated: 9:23
